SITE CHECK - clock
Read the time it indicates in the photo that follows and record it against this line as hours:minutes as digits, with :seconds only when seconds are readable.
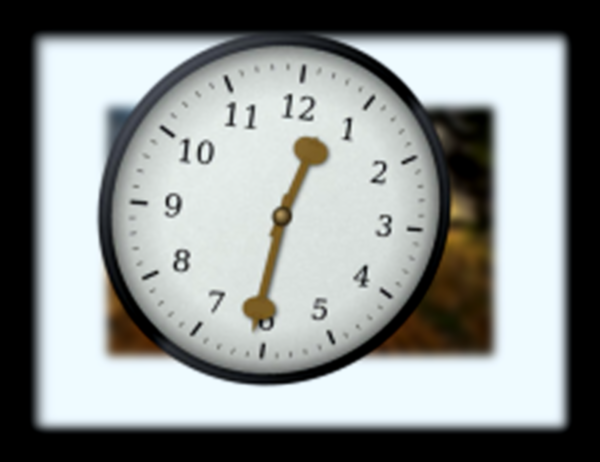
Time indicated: 12:31
